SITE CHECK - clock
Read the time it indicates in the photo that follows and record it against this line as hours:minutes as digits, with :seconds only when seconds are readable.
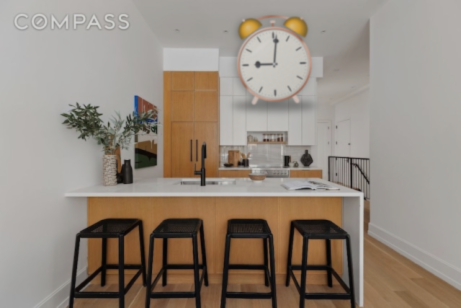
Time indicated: 9:01
